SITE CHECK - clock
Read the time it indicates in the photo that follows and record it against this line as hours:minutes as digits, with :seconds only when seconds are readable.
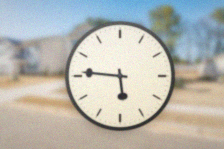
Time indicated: 5:46
